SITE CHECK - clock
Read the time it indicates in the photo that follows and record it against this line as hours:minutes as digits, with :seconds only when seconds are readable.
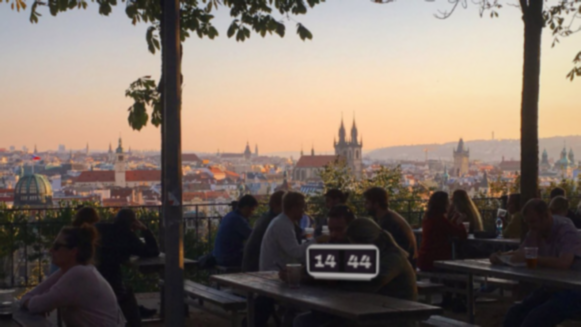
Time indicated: 14:44
